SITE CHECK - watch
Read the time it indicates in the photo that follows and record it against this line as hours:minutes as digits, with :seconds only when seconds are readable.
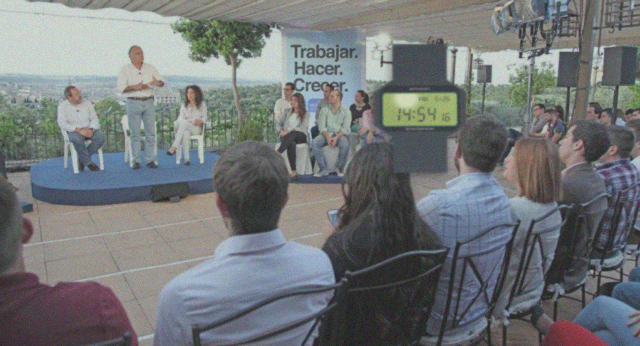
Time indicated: 14:54
